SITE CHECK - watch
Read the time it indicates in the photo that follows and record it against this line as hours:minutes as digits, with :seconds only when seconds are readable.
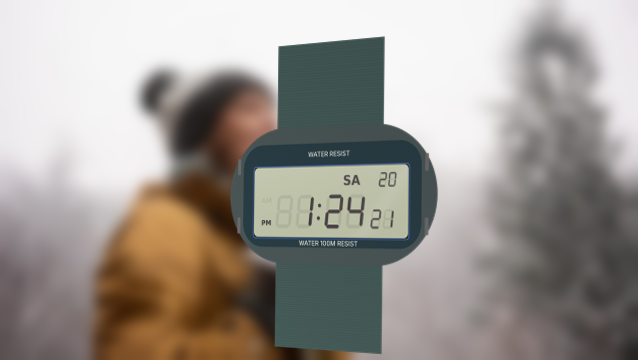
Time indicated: 1:24:21
